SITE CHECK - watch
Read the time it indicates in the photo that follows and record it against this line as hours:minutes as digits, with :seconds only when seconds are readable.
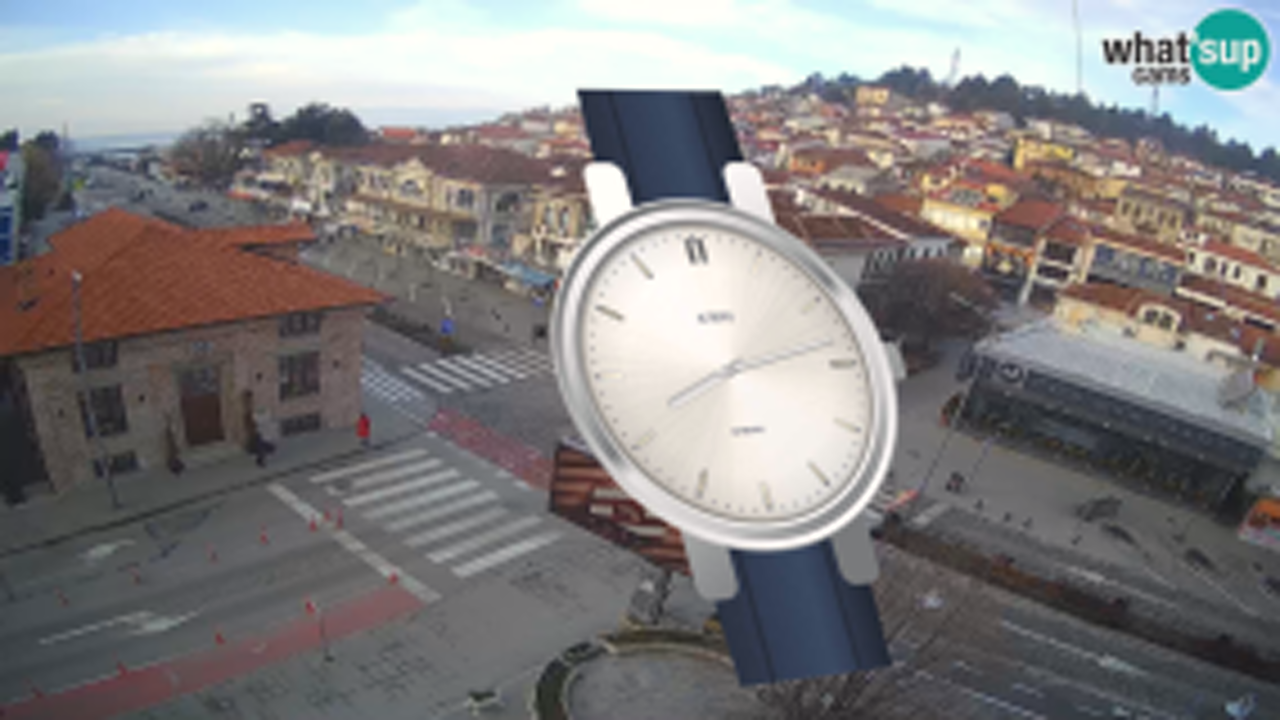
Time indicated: 8:13
